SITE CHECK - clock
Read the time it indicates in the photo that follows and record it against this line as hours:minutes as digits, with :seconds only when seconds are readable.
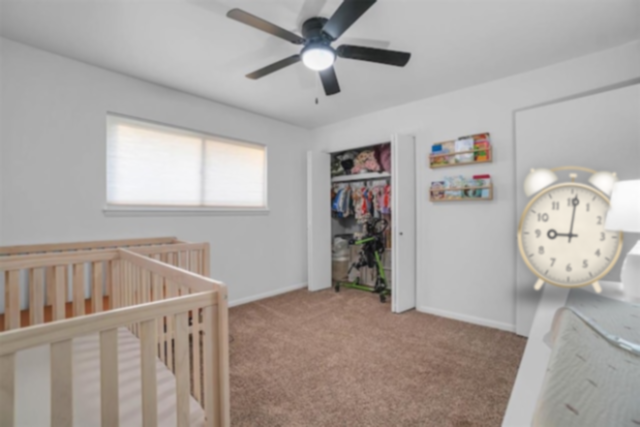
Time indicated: 9:01
